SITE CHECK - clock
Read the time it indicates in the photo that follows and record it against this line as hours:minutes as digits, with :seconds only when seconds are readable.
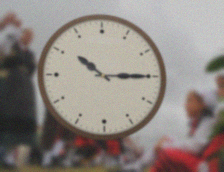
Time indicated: 10:15
